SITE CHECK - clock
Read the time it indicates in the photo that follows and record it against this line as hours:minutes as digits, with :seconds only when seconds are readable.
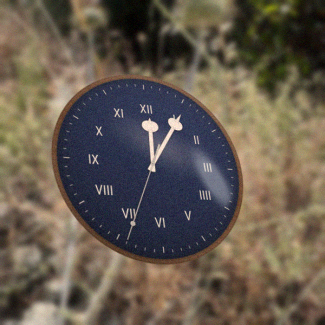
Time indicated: 12:05:34
